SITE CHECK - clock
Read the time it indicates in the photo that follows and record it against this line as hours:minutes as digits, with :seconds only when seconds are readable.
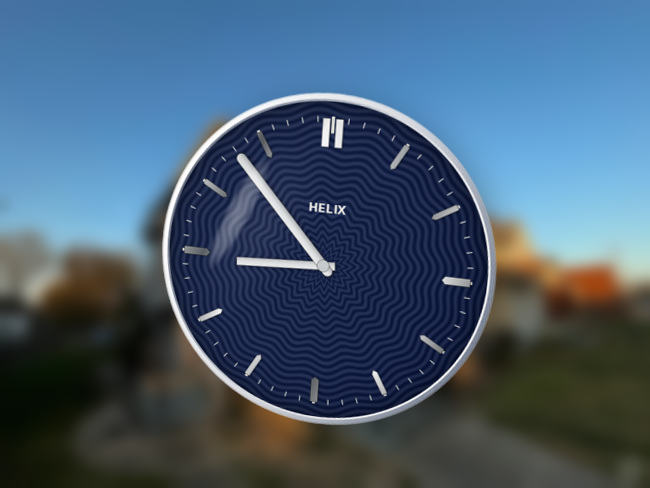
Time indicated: 8:53
